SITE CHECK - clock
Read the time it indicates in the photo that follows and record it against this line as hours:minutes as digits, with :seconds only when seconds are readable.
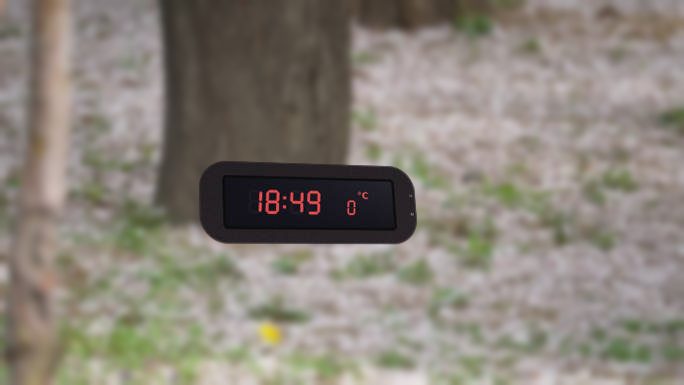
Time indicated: 18:49
